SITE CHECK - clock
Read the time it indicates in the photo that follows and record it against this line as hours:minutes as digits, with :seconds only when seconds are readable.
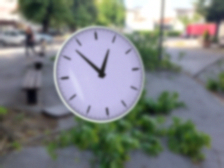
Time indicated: 12:53
